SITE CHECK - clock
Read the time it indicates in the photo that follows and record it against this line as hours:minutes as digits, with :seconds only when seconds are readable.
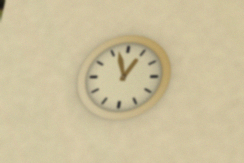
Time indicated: 12:57
